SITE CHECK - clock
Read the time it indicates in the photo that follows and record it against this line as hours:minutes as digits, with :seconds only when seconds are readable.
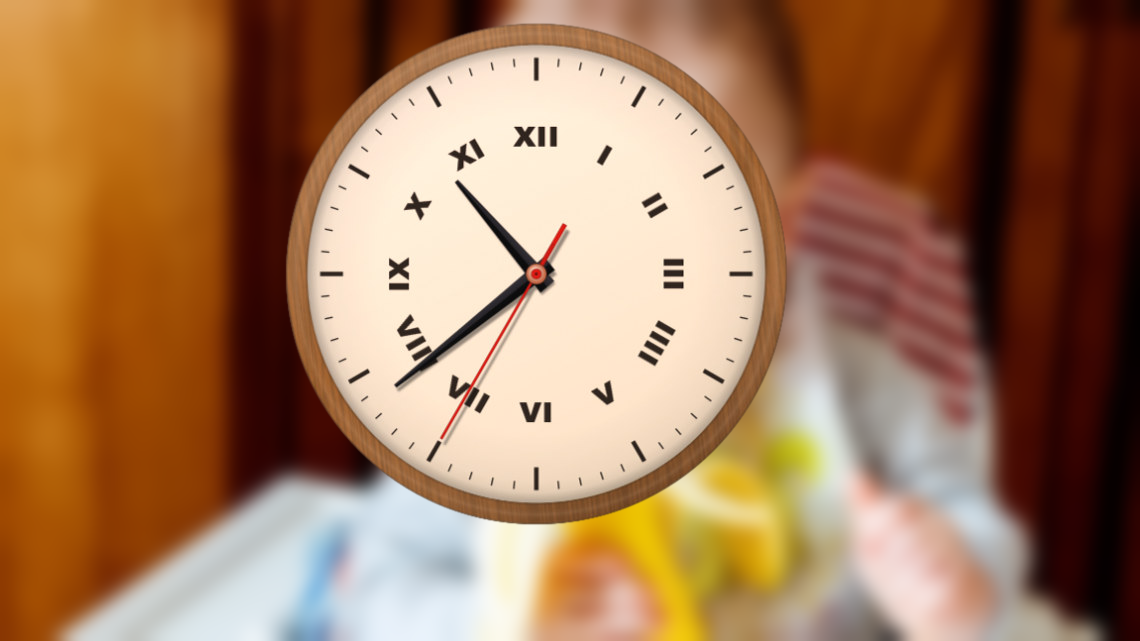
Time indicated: 10:38:35
